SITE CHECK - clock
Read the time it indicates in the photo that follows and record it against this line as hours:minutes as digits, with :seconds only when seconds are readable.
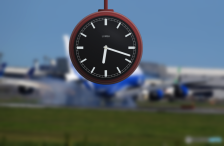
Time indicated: 6:18
